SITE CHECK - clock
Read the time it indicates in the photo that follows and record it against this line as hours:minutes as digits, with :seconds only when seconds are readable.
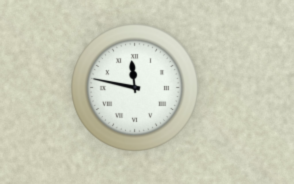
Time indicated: 11:47
